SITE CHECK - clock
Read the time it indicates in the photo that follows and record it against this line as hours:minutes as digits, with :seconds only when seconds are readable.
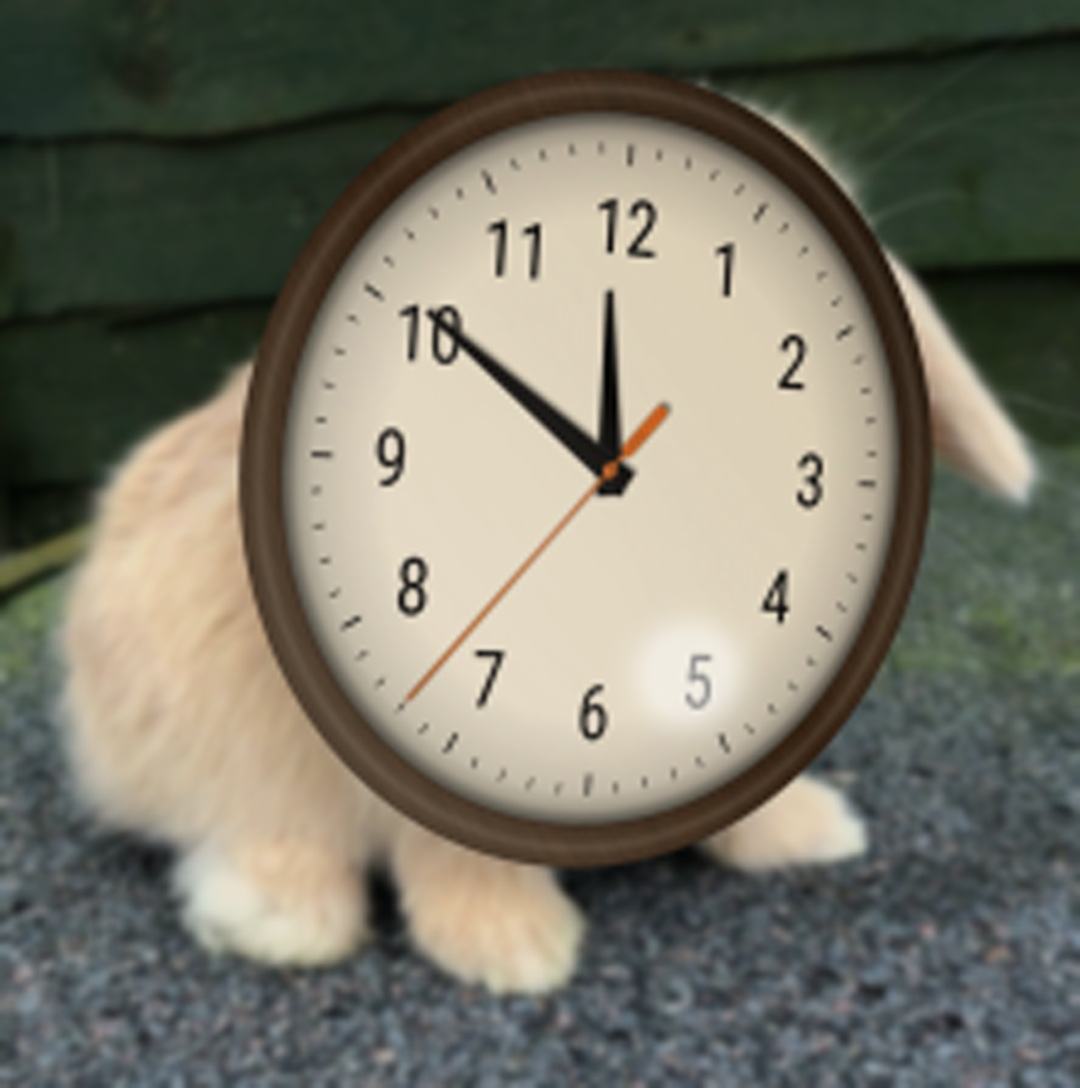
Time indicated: 11:50:37
